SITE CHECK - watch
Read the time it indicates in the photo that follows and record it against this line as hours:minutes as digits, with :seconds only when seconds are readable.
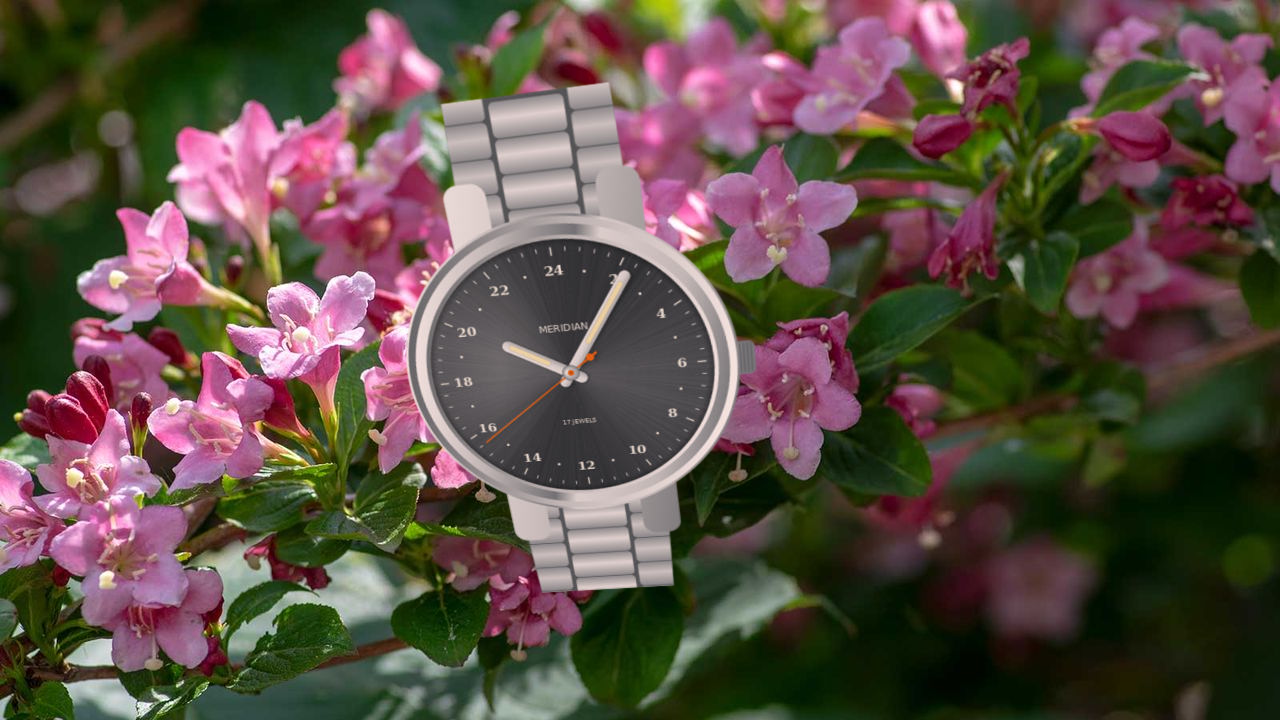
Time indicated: 20:05:39
